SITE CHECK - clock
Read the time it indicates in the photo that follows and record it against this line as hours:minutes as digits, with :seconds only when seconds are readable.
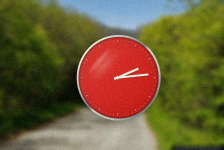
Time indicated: 2:14
